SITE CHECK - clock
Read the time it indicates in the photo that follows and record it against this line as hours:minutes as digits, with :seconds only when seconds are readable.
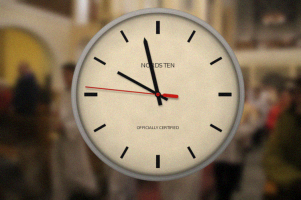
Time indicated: 9:57:46
